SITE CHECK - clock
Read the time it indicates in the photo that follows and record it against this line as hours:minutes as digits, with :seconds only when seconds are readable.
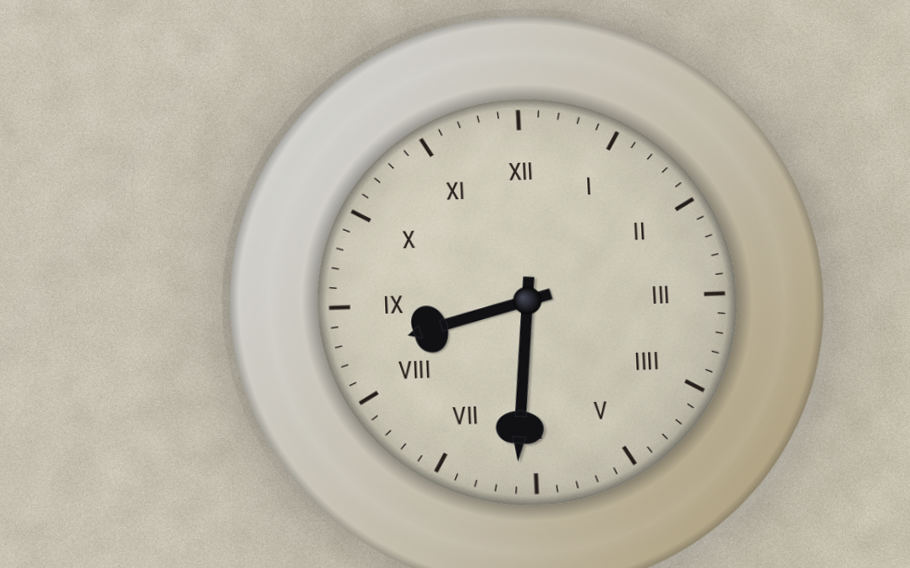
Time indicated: 8:31
